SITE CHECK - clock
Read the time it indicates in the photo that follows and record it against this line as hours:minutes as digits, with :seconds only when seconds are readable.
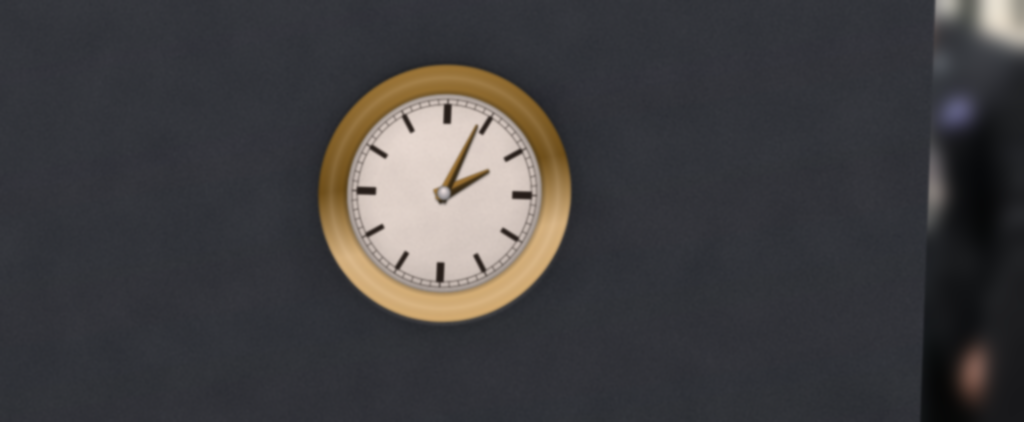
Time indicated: 2:04
